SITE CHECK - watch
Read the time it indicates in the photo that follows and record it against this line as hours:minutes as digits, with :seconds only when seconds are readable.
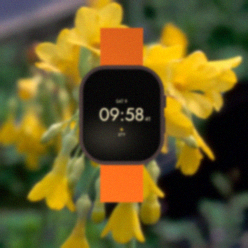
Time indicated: 9:58
